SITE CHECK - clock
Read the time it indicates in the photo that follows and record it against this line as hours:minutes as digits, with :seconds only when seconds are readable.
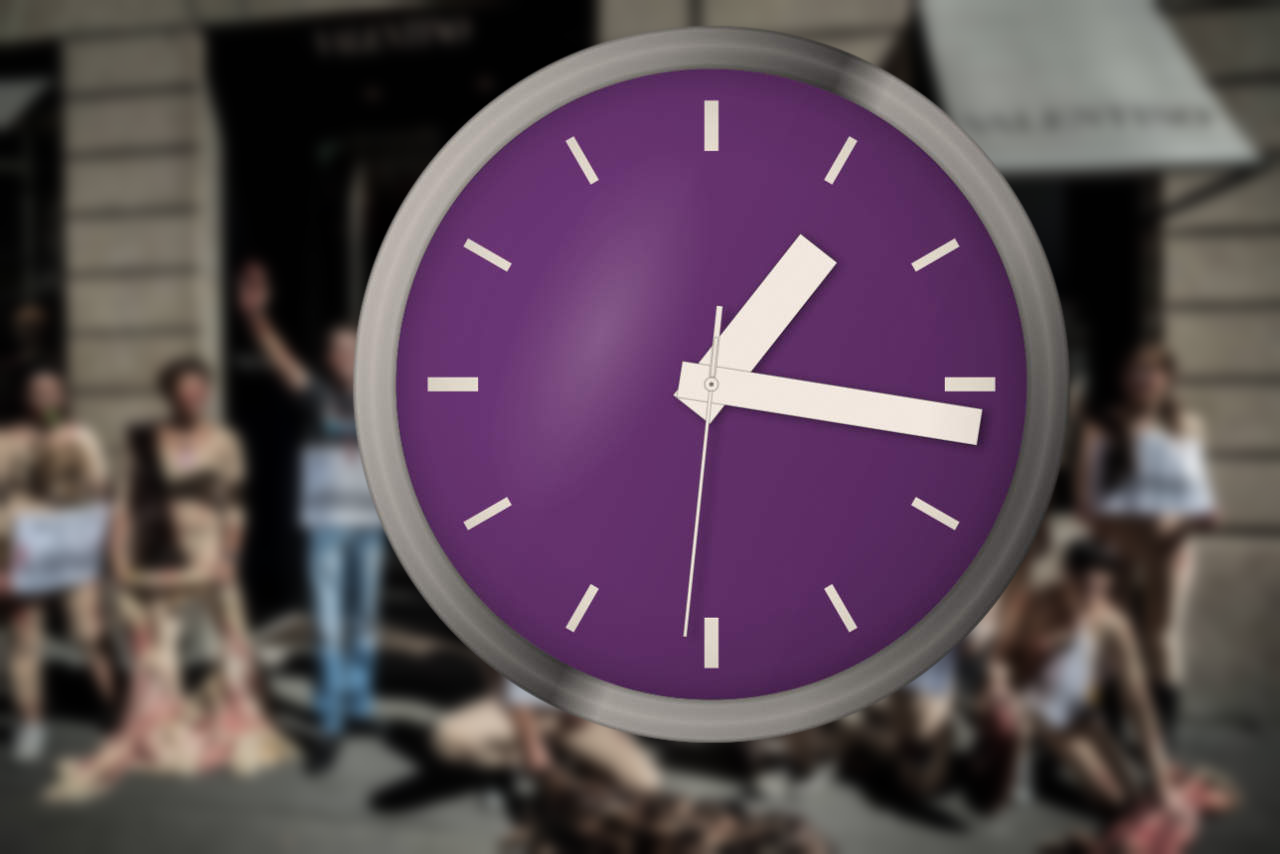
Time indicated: 1:16:31
